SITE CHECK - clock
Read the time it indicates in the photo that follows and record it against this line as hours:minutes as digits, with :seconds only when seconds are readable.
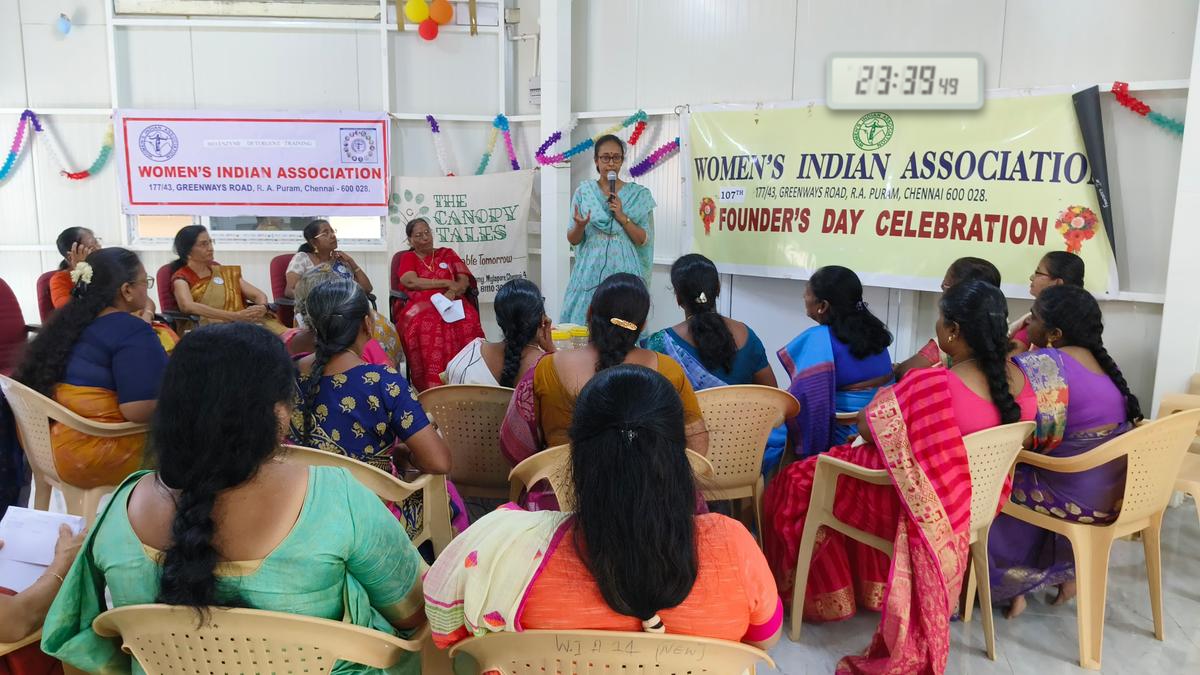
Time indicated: 23:39:49
